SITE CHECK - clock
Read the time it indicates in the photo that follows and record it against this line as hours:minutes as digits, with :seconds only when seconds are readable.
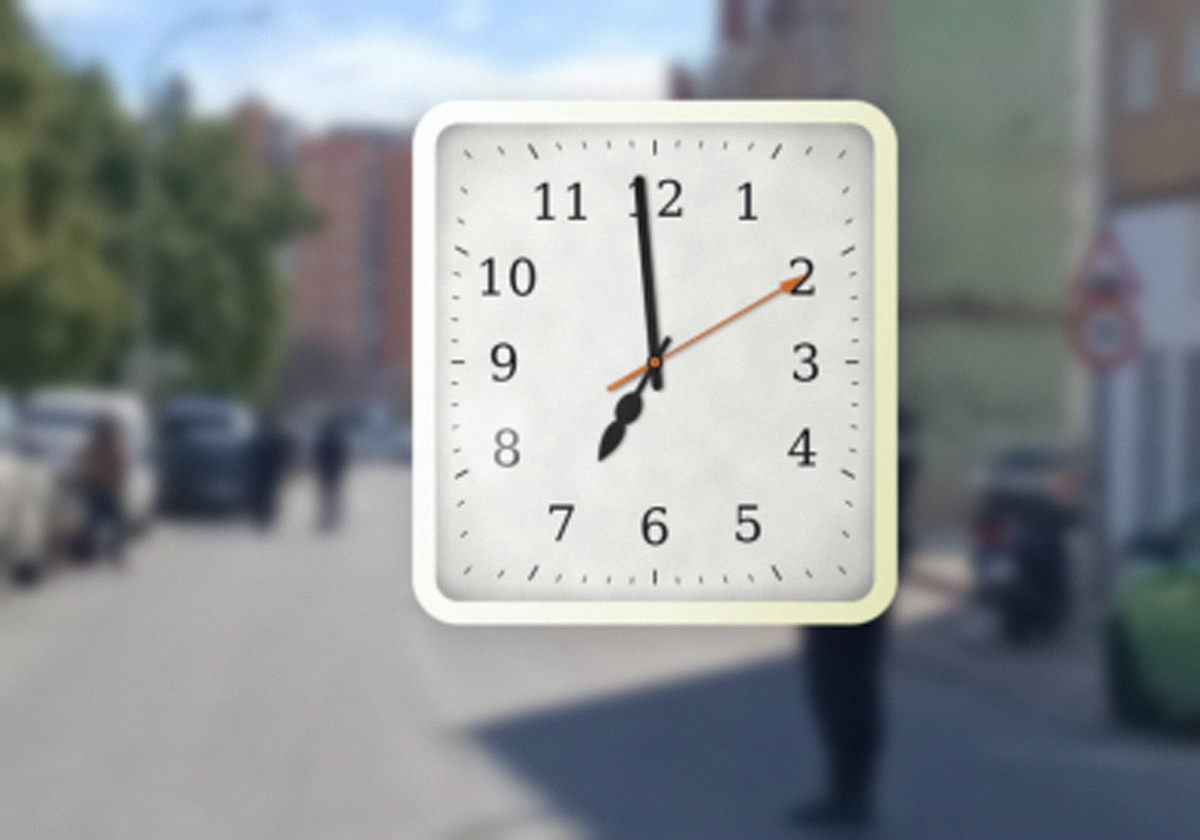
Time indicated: 6:59:10
